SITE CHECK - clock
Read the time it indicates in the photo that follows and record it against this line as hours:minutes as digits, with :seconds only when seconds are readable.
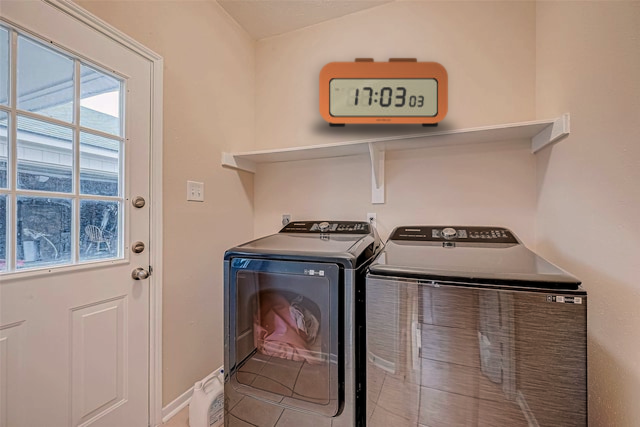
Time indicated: 17:03:03
